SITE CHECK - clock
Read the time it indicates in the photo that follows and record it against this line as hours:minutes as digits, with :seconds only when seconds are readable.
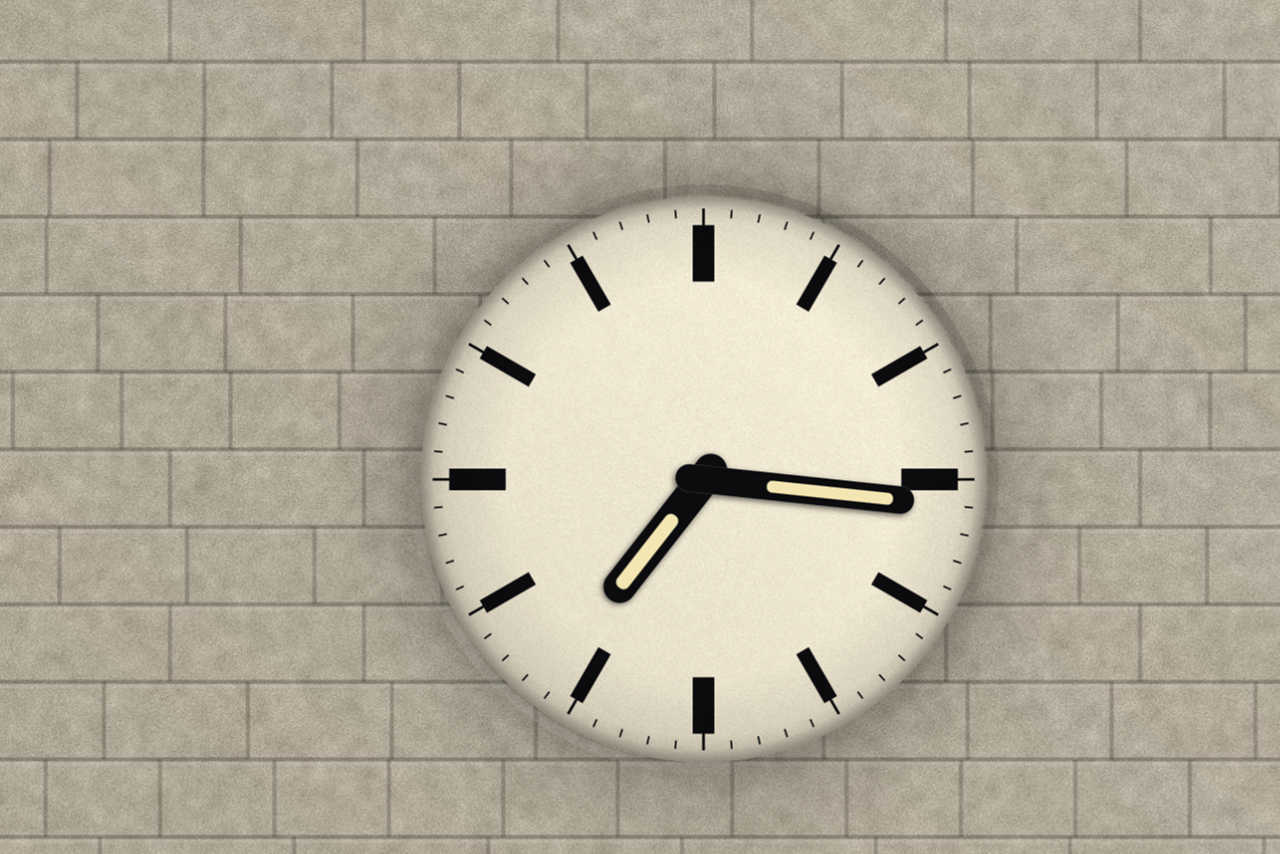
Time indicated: 7:16
